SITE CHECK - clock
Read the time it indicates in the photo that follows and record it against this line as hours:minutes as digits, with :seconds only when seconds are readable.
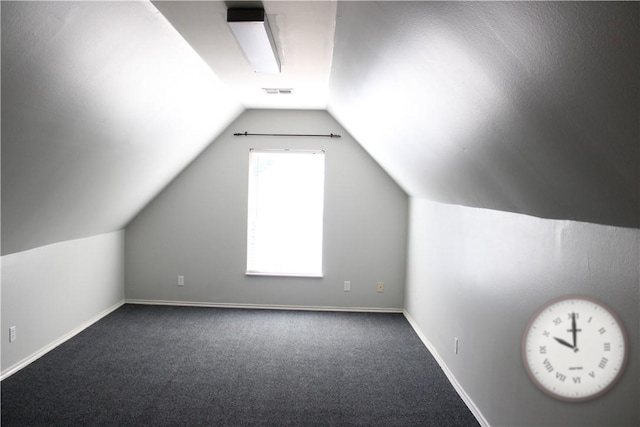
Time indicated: 10:00
